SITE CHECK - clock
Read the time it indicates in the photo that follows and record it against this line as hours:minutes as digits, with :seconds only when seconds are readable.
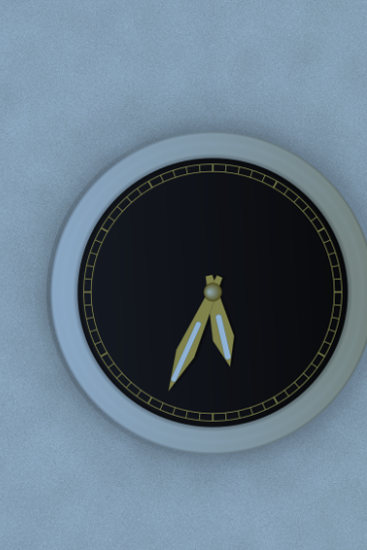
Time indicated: 5:34
